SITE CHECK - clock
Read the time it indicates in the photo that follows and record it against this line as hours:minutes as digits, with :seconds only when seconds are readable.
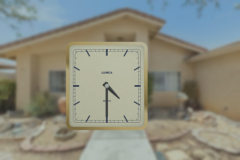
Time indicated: 4:30
